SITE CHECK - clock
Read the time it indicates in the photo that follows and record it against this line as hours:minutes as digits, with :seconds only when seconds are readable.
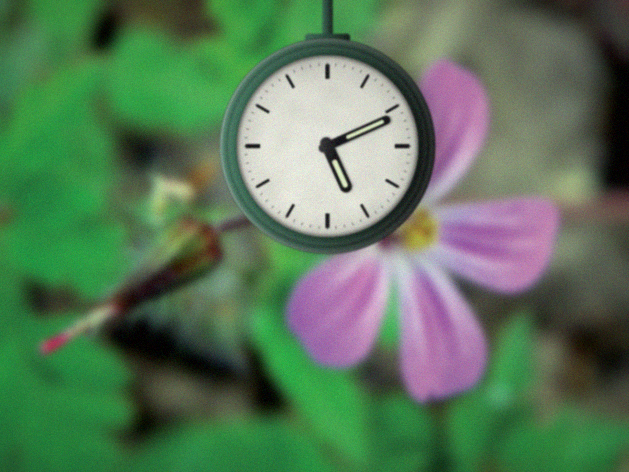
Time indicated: 5:11
